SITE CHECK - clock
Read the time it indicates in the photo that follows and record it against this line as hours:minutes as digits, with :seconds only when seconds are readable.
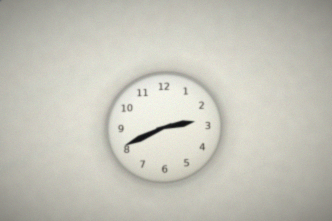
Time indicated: 2:41
